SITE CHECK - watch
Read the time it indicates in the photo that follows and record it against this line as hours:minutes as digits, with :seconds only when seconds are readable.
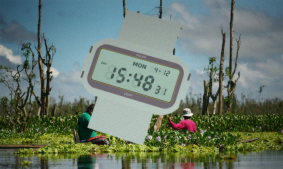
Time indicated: 15:48:31
